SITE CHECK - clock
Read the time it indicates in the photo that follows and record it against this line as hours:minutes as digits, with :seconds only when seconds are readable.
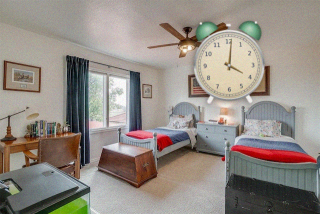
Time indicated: 4:01
